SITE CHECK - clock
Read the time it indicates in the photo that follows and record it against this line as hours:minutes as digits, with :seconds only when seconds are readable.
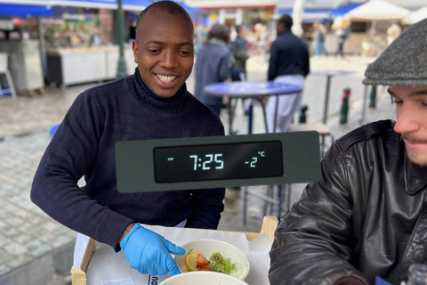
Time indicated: 7:25
